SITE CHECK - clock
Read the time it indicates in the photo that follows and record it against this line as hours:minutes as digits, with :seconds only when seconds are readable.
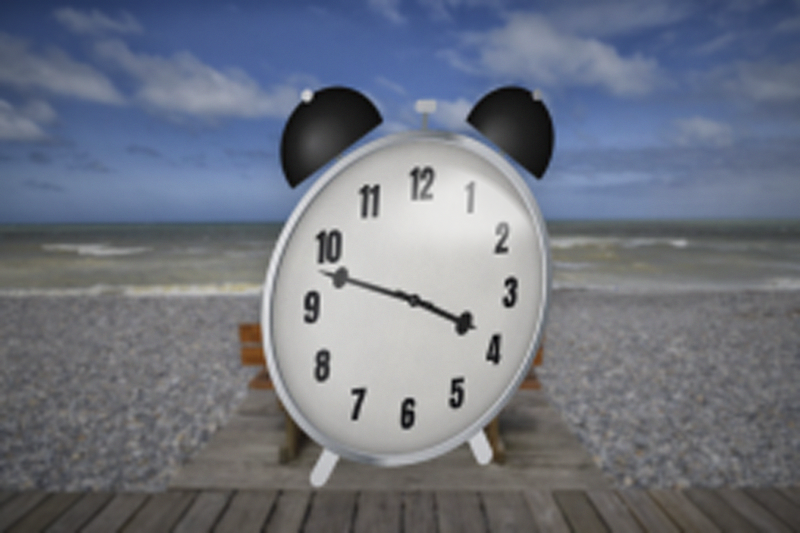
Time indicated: 3:48
